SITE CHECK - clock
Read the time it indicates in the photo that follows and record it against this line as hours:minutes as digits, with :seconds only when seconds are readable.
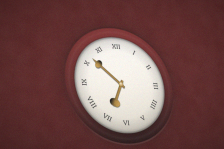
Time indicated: 6:52
